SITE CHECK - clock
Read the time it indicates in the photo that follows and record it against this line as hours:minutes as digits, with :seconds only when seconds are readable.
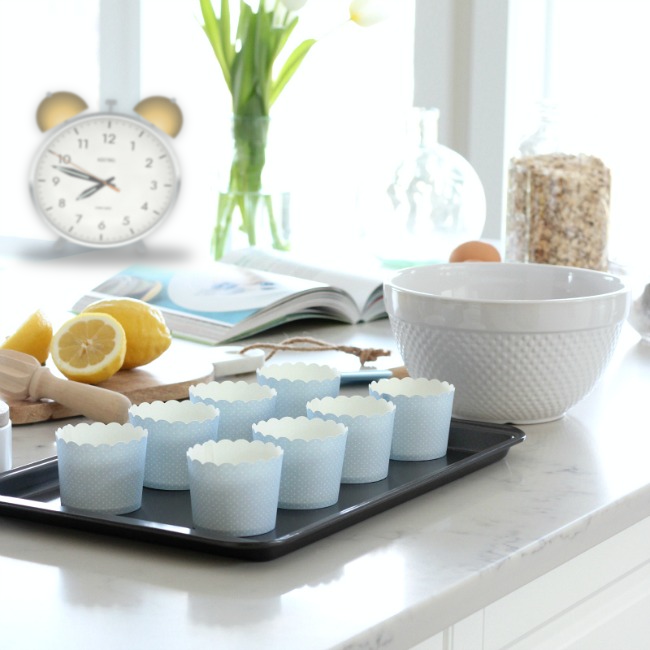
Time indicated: 7:47:50
